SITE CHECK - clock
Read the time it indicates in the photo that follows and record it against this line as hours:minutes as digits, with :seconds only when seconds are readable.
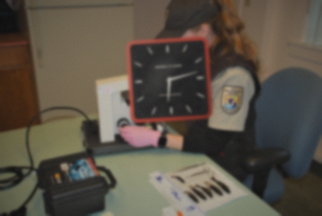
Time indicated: 6:13
